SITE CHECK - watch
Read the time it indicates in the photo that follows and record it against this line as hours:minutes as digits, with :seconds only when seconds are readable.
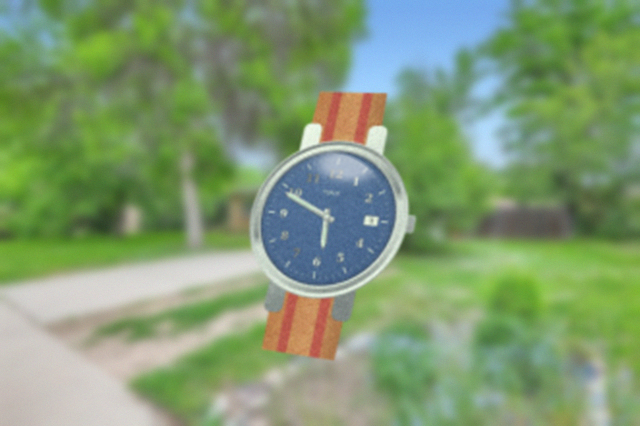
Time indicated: 5:49
